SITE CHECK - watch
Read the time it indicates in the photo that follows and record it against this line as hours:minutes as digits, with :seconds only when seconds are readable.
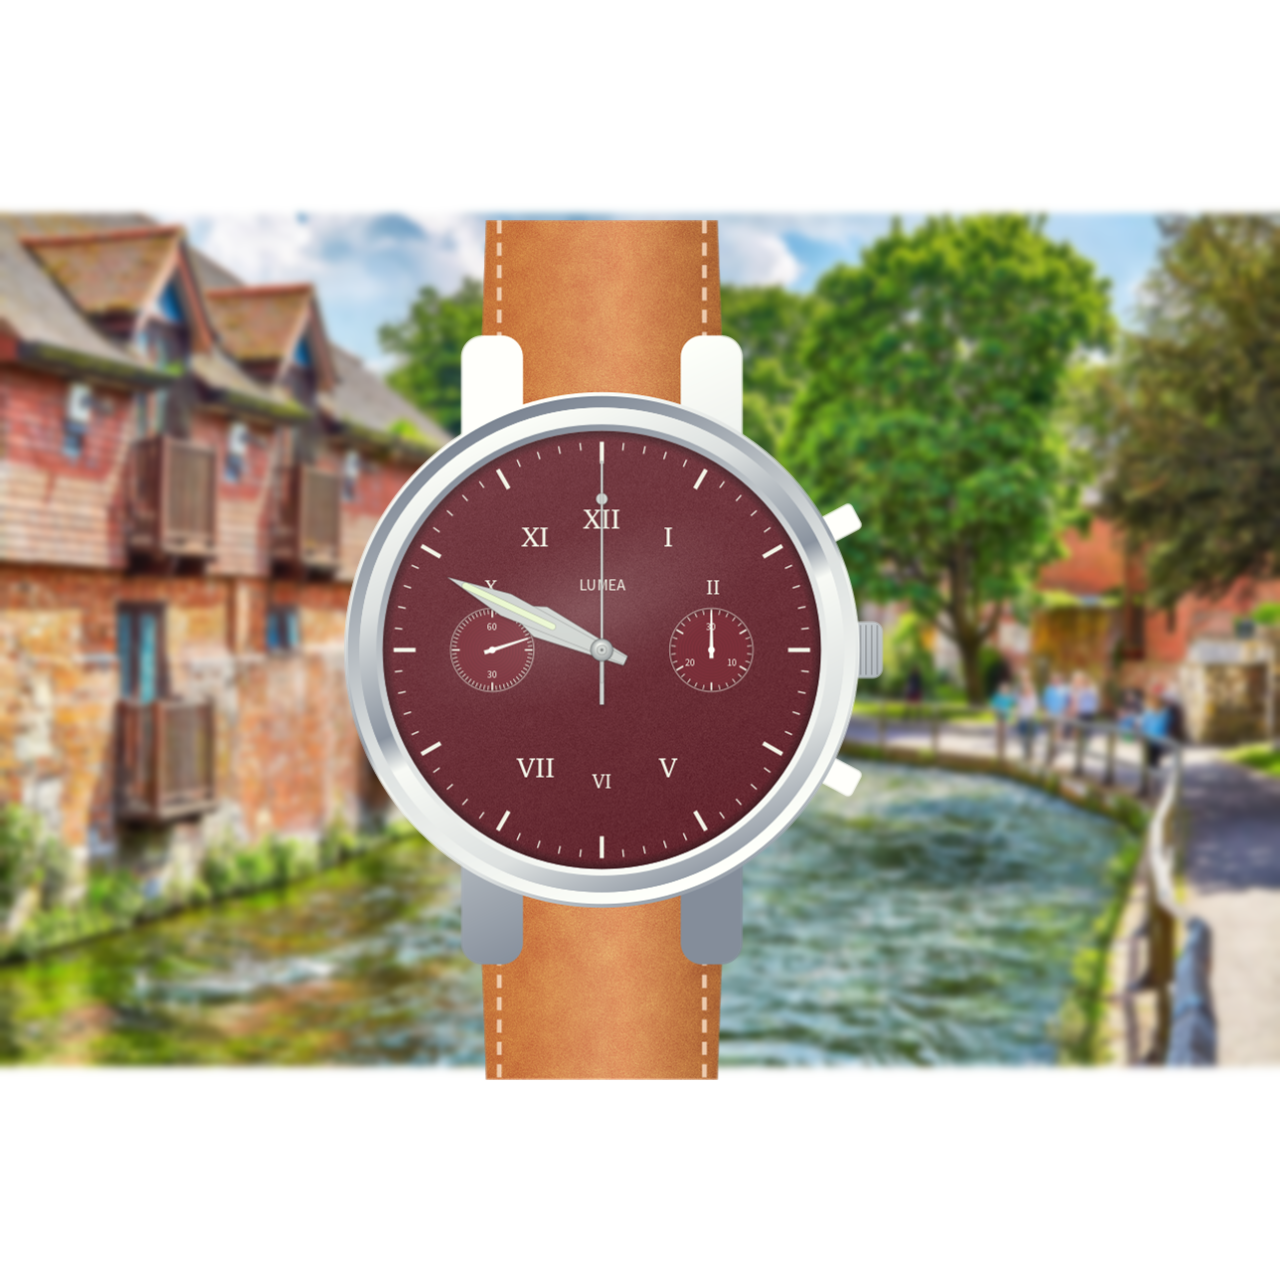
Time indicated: 9:49:12
